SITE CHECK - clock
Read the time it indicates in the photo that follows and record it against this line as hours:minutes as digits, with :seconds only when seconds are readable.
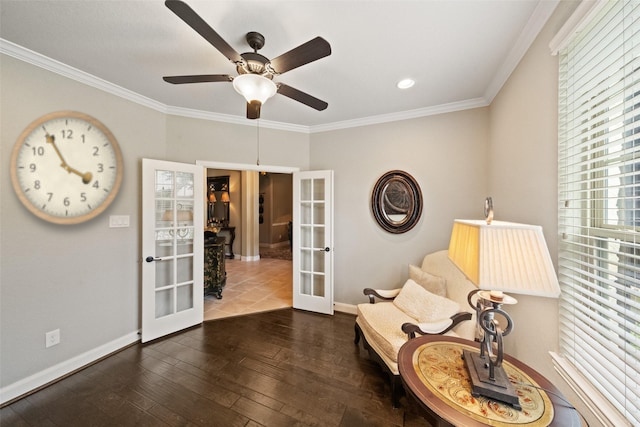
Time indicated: 3:55
